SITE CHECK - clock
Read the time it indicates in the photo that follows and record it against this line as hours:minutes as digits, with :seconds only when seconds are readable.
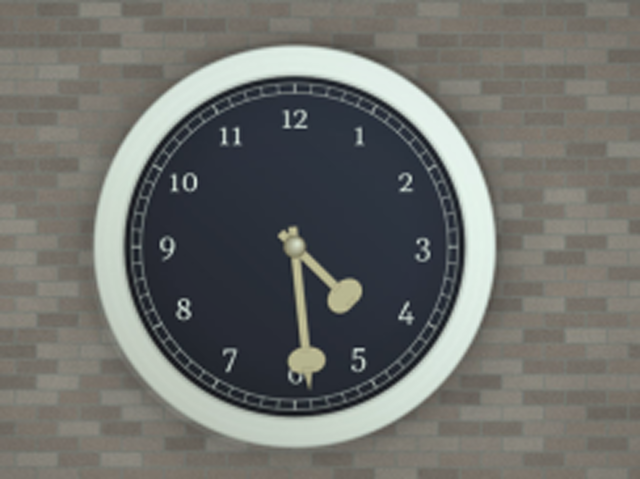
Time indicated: 4:29
